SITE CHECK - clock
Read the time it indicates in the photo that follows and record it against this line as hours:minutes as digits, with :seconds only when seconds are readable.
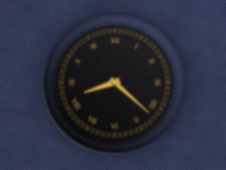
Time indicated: 8:22
